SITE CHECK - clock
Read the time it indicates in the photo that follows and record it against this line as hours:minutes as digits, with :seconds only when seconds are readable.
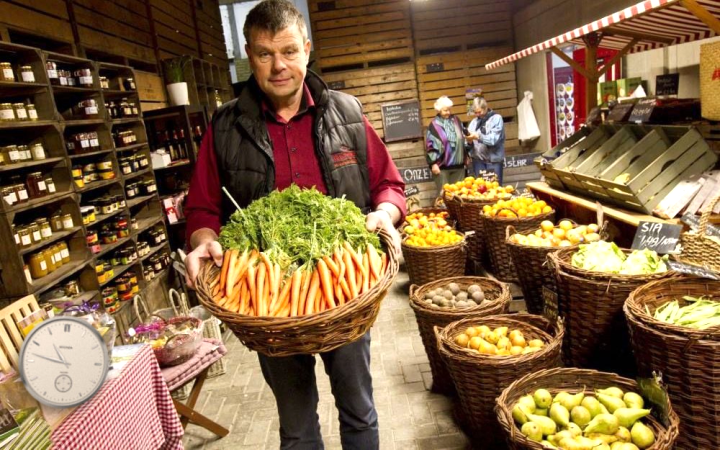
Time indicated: 10:47
